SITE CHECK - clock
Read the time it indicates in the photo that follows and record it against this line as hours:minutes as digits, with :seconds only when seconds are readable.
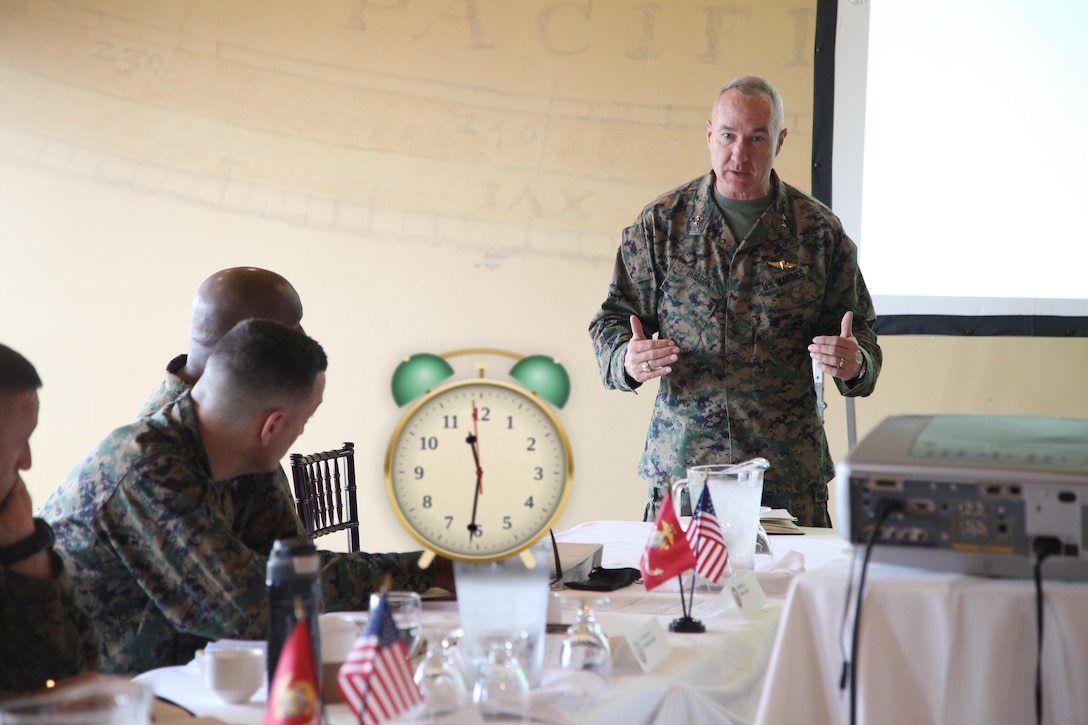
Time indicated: 11:30:59
